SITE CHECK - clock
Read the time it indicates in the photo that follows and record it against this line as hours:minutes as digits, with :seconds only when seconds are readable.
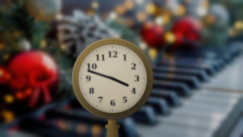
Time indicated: 3:48
